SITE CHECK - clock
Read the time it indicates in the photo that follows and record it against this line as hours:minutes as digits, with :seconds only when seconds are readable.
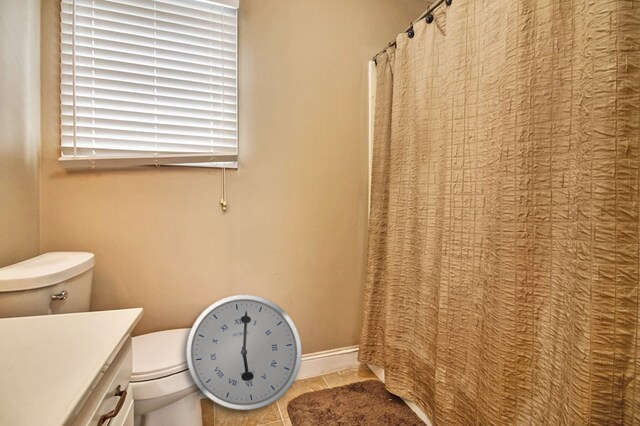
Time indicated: 6:02
